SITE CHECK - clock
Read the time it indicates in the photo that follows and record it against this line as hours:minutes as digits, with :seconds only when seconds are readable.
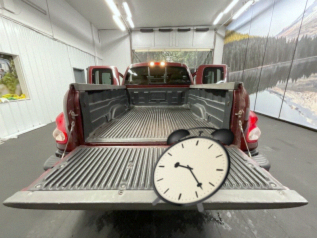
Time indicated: 9:23
